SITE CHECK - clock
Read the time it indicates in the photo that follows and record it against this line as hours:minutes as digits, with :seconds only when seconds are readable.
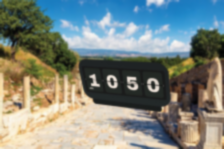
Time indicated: 10:50
